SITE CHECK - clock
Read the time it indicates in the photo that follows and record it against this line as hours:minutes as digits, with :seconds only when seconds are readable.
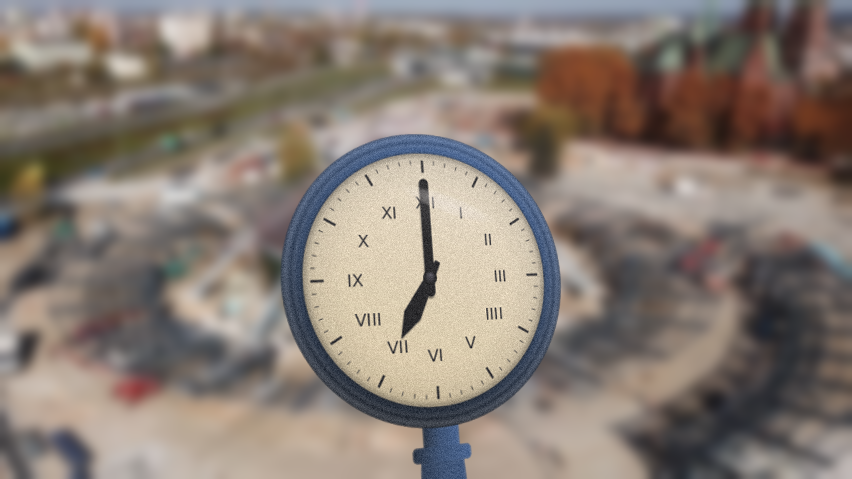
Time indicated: 7:00
